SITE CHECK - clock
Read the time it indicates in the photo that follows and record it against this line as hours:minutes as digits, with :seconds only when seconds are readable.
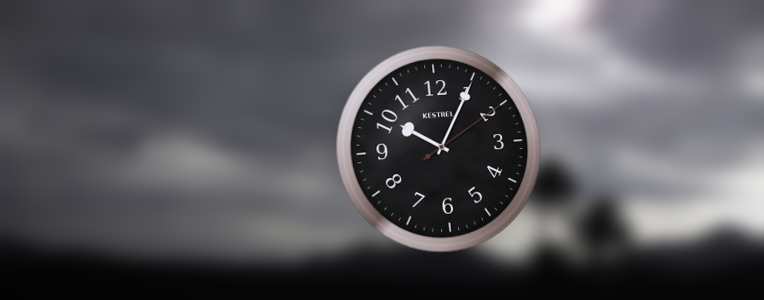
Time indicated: 10:05:10
